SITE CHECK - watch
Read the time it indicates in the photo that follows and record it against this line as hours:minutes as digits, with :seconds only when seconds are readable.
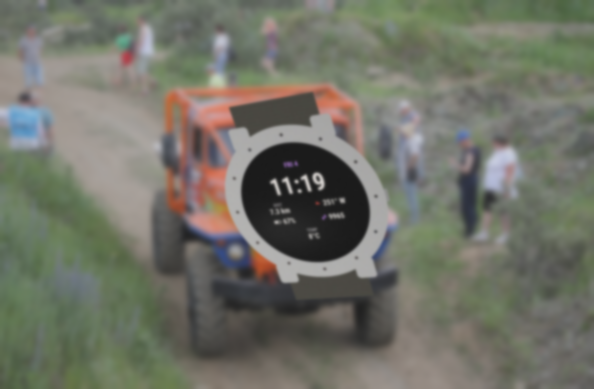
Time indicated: 11:19
